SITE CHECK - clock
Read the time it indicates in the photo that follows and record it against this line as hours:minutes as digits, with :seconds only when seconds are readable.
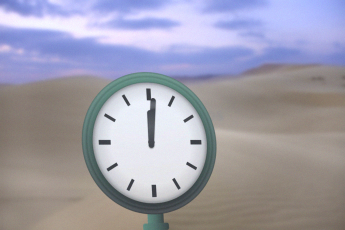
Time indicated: 12:01
